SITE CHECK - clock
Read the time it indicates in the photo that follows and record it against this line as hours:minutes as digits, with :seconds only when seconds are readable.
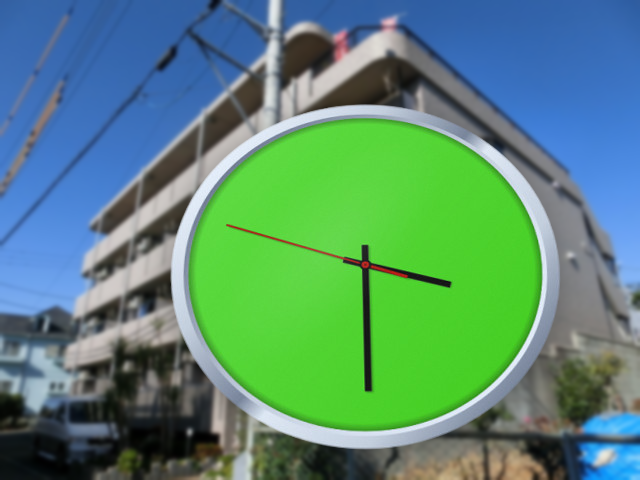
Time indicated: 3:29:48
